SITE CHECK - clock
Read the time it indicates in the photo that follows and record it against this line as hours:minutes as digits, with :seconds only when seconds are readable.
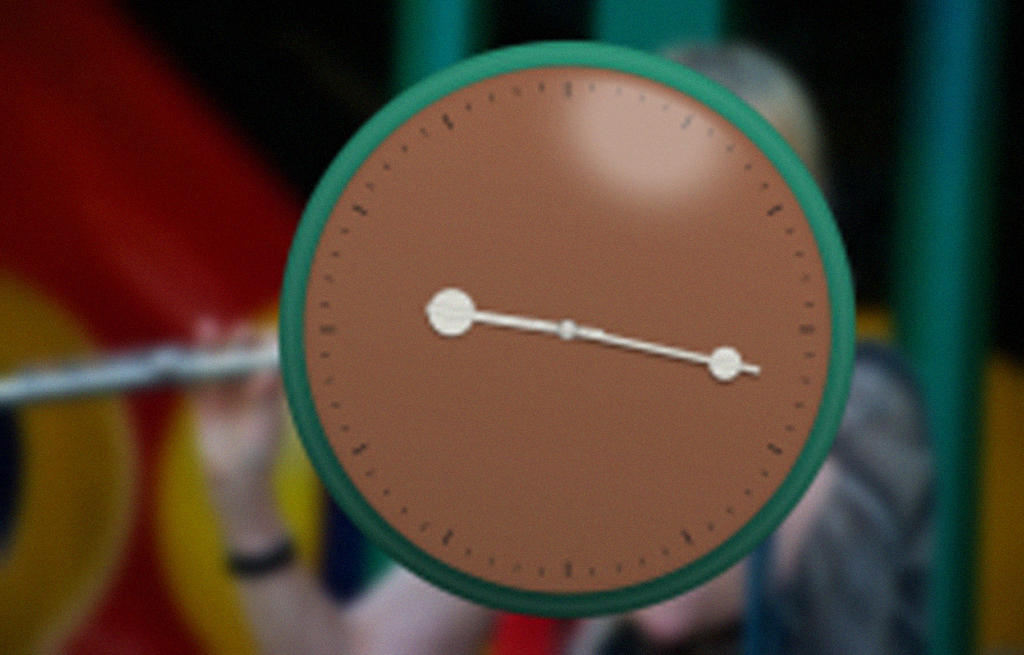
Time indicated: 9:17
